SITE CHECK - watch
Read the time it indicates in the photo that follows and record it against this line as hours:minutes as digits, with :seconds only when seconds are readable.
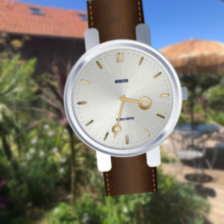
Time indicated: 3:33
